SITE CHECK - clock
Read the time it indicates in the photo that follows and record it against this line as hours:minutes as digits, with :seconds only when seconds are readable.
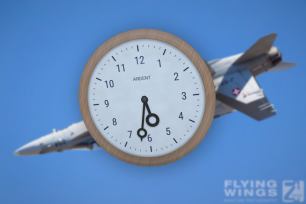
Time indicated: 5:32
